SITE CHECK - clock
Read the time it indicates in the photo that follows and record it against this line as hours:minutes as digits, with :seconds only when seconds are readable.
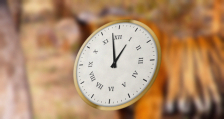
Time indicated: 12:58
